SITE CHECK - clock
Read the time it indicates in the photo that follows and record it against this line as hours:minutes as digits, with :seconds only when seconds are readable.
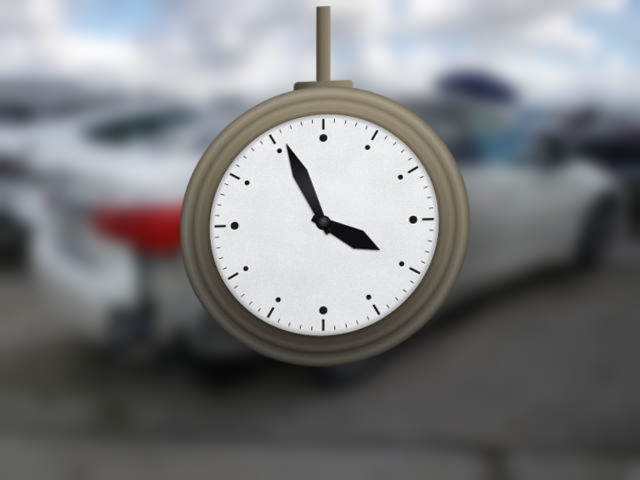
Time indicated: 3:56
